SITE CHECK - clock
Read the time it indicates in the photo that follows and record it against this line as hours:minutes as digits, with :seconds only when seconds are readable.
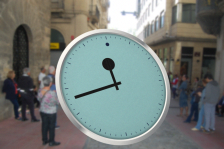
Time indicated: 11:43
